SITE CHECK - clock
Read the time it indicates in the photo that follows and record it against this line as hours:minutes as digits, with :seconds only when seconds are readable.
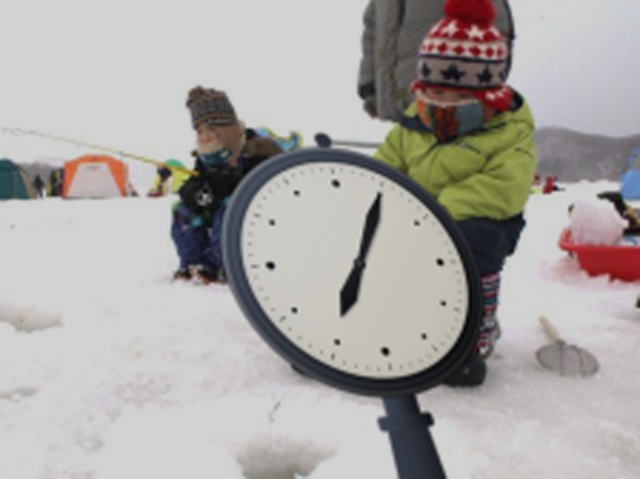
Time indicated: 7:05
